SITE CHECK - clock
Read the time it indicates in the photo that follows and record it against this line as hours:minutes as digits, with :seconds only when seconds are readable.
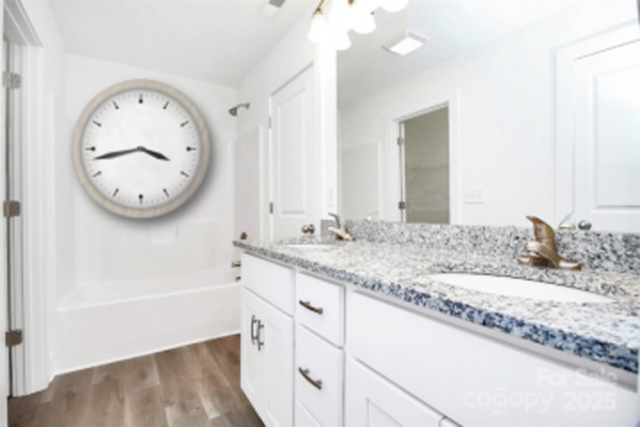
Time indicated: 3:43
